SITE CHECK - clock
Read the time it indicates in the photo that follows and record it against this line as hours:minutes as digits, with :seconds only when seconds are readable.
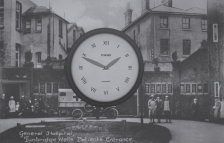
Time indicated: 1:49
